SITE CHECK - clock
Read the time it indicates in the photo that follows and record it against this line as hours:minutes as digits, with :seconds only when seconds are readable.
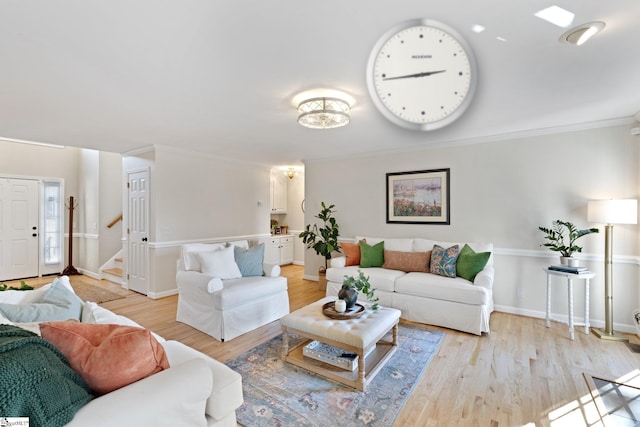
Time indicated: 2:44
